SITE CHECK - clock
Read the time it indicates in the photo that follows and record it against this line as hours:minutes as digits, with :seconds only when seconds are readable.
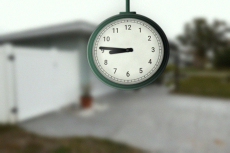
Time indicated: 8:46
